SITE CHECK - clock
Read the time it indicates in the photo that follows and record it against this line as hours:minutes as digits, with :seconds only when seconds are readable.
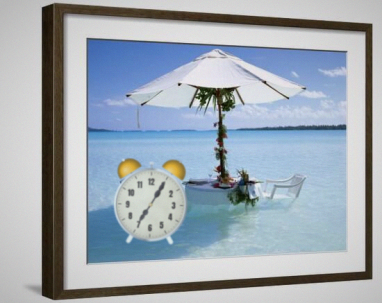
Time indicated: 7:05
